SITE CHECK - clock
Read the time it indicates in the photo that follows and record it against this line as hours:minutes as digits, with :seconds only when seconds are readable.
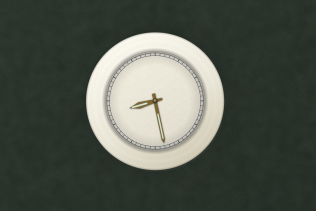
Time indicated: 8:28
